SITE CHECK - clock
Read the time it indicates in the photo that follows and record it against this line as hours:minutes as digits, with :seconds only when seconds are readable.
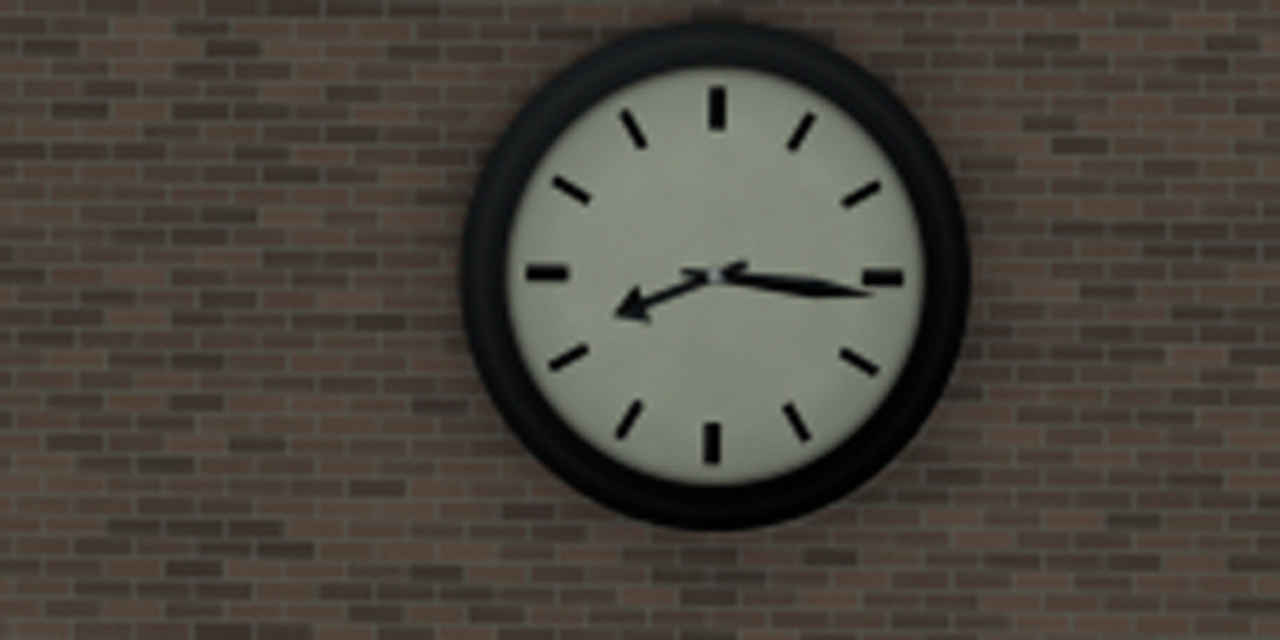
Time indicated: 8:16
